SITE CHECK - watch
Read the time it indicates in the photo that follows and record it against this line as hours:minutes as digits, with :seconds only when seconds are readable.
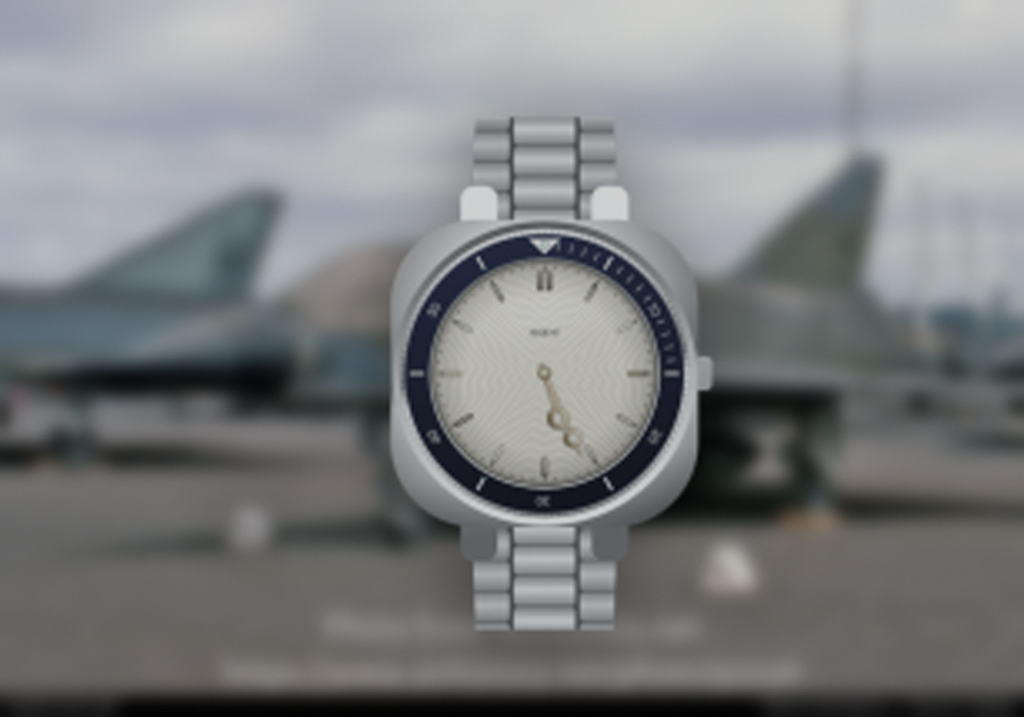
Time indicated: 5:26
